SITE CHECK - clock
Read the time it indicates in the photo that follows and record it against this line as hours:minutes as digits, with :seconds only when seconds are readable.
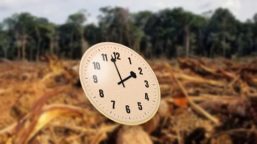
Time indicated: 1:58
